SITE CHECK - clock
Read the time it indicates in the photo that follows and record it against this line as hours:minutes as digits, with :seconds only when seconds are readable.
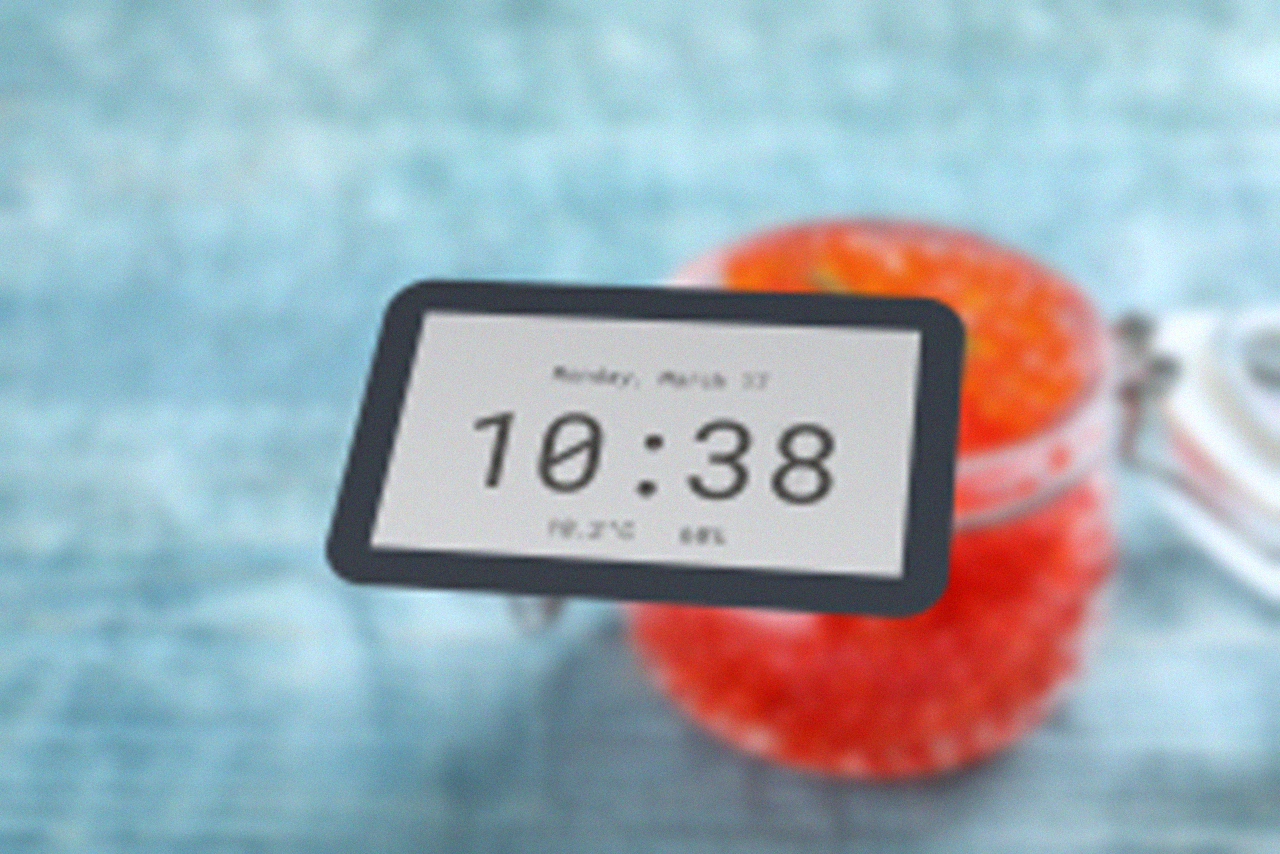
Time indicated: 10:38
